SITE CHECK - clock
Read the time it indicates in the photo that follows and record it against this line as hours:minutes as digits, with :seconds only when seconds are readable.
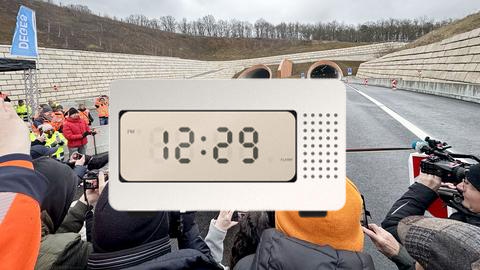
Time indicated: 12:29
